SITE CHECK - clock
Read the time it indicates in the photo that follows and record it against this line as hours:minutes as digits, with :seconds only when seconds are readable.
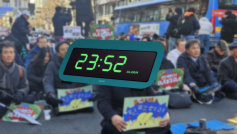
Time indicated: 23:52
